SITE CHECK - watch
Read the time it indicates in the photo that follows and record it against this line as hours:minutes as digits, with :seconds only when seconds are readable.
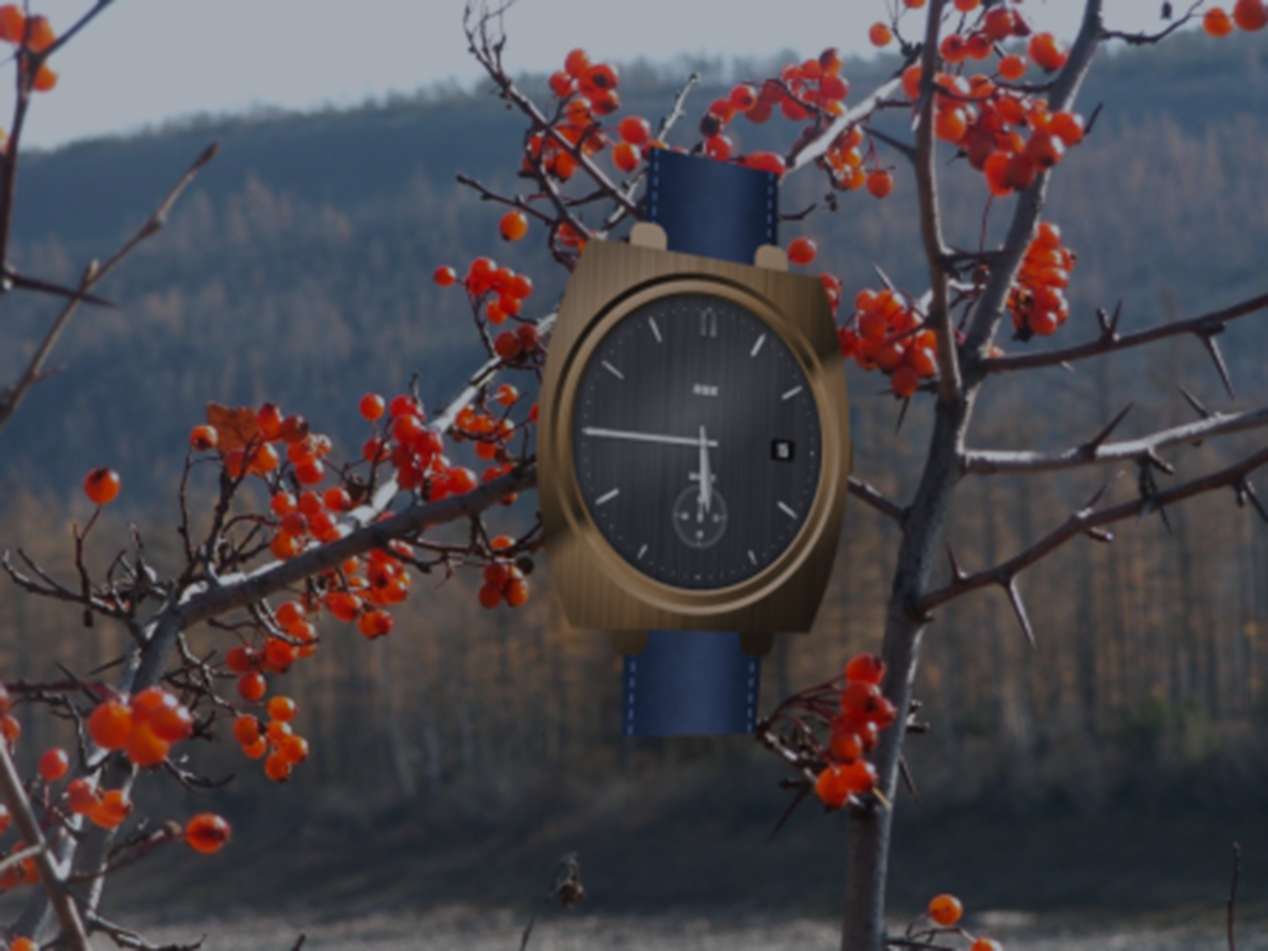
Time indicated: 5:45
